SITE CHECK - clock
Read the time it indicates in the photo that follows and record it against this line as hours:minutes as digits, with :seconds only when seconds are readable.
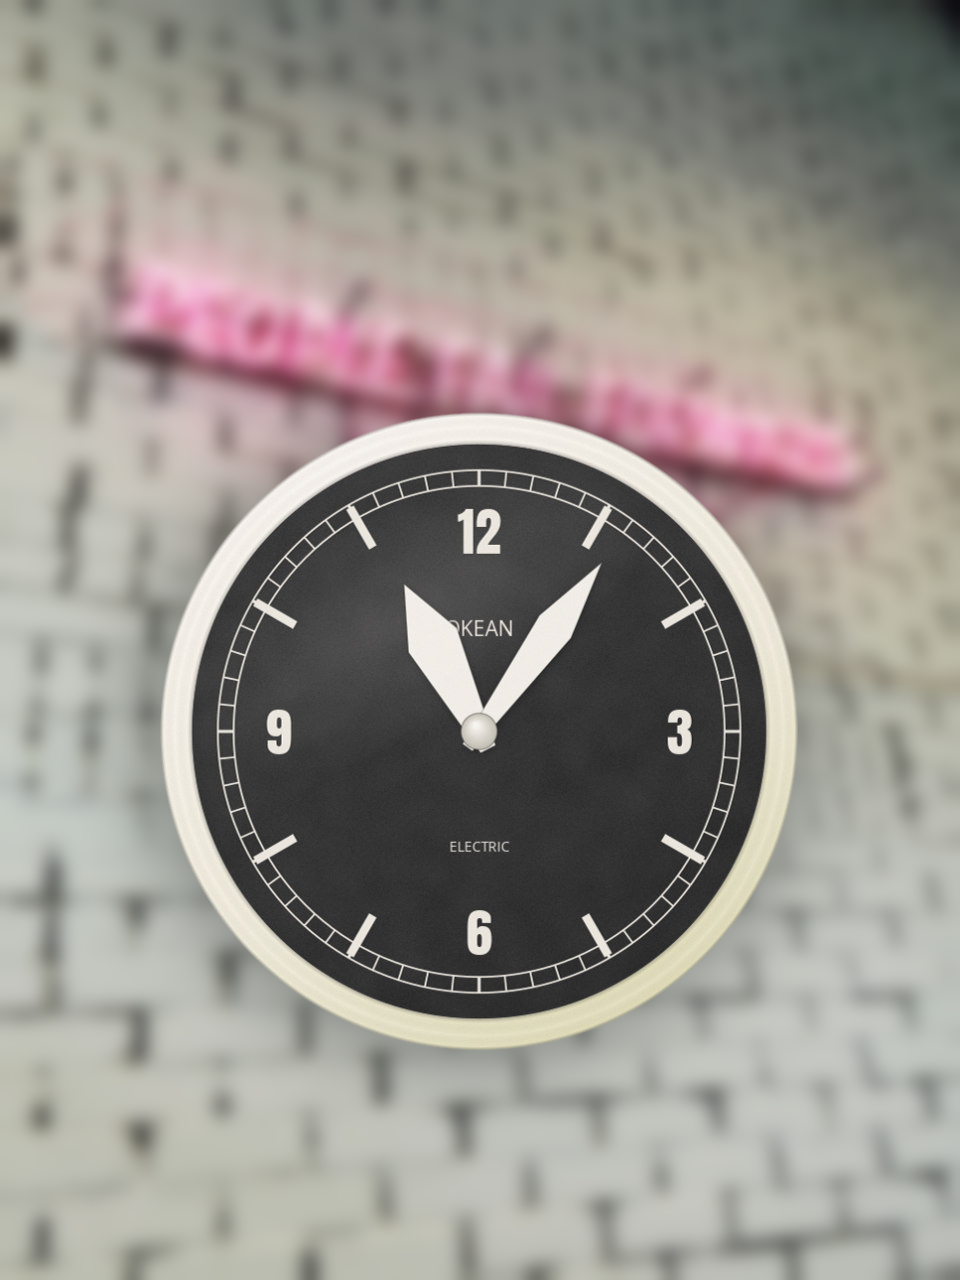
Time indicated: 11:06
